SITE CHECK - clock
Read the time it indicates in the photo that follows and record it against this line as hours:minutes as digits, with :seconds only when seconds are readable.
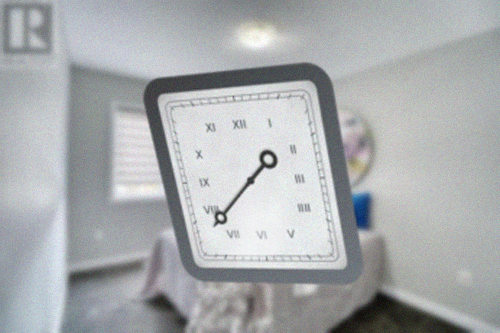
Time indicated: 1:38
